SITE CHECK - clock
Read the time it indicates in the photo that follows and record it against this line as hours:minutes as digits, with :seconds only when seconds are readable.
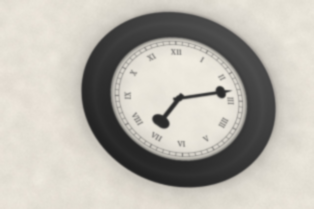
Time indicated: 7:13
